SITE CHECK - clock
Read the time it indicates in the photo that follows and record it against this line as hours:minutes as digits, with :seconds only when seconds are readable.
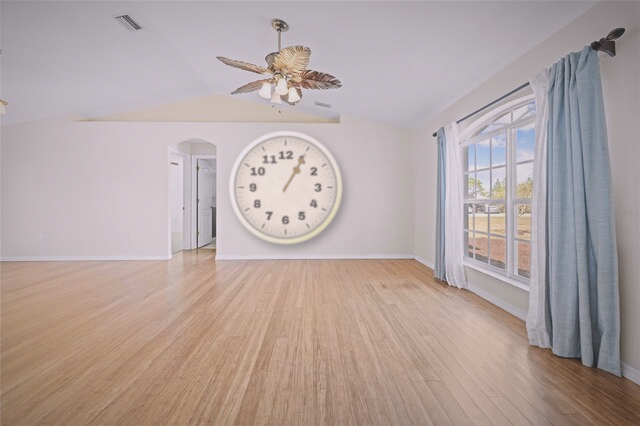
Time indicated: 1:05
